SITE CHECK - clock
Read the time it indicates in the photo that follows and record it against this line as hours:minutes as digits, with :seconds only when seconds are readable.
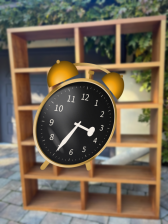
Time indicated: 3:35
